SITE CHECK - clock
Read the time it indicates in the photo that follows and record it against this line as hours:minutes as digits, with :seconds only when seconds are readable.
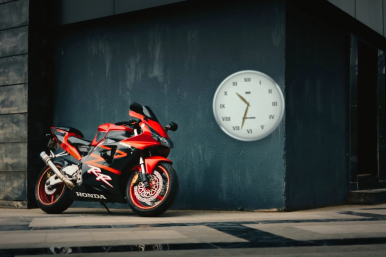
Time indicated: 10:33
